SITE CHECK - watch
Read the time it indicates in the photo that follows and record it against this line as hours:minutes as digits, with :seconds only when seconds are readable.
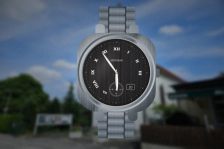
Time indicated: 5:54
